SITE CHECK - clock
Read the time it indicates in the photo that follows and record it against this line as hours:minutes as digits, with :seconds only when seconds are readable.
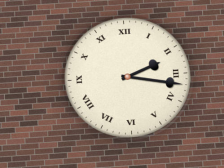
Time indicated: 2:17
